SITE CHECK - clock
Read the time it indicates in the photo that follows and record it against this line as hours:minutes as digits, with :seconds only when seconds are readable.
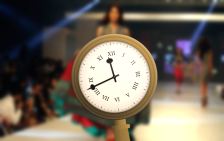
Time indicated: 11:42
